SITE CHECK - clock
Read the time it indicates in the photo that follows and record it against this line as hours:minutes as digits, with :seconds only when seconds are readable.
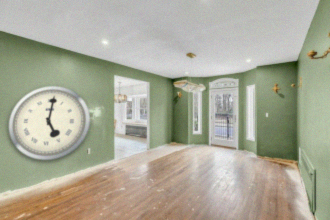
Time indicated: 5:01
